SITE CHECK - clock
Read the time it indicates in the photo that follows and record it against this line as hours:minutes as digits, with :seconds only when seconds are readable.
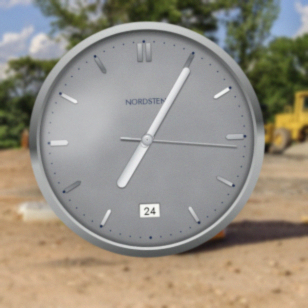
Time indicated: 7:05:16
